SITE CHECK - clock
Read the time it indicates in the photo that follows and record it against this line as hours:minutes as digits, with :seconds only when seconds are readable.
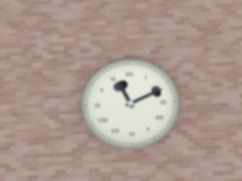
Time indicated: 11:11
